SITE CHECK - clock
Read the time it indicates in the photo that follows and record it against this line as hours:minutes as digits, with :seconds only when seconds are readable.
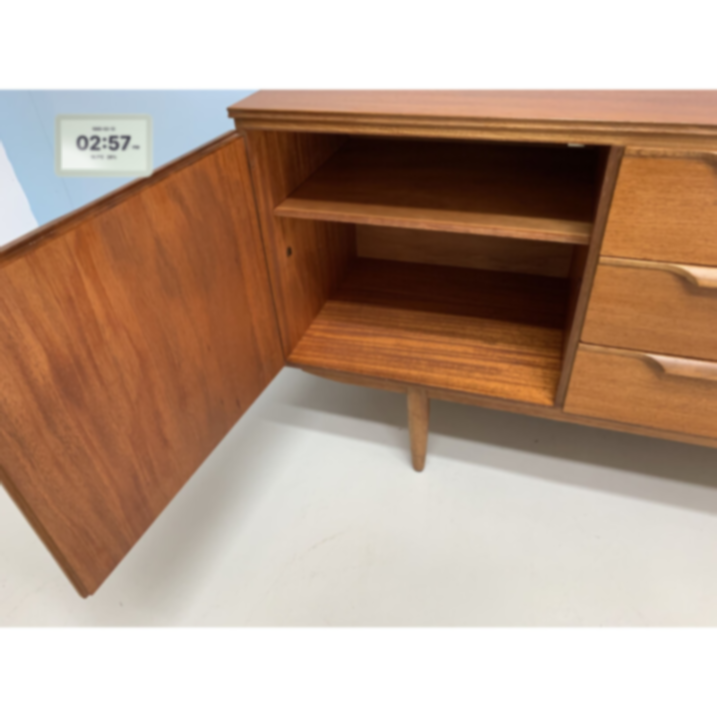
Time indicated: 2:57
